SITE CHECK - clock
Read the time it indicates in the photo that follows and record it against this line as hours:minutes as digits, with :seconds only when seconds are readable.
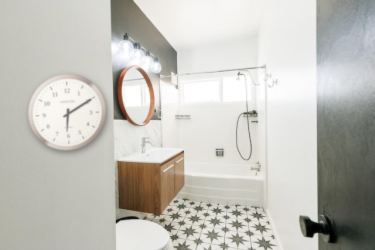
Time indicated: 6:10
